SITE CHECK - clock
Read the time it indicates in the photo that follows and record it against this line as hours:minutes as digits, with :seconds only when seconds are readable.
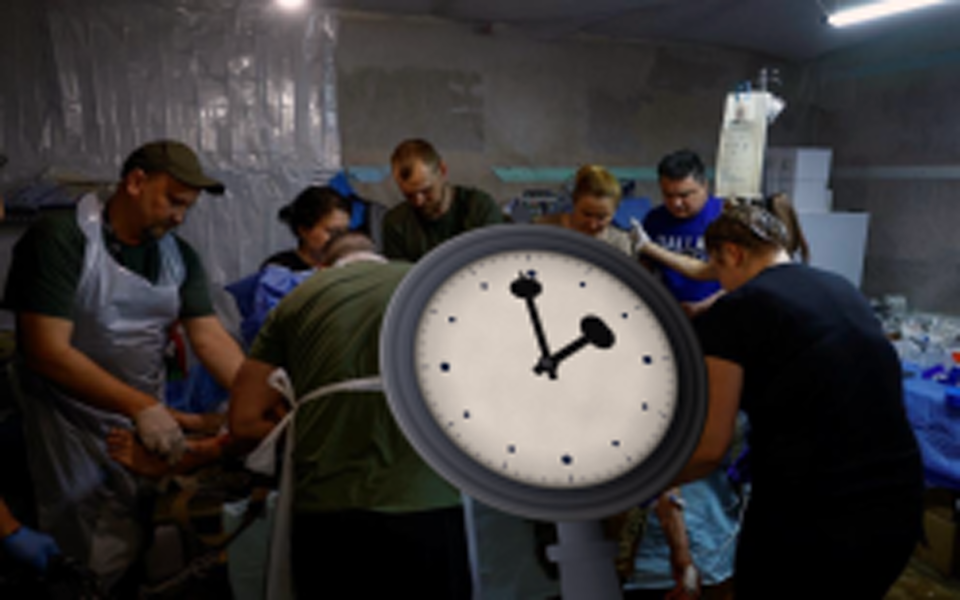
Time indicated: 1:59
